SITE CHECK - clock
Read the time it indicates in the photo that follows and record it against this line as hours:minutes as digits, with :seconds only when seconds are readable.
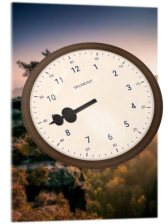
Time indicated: 8:44
